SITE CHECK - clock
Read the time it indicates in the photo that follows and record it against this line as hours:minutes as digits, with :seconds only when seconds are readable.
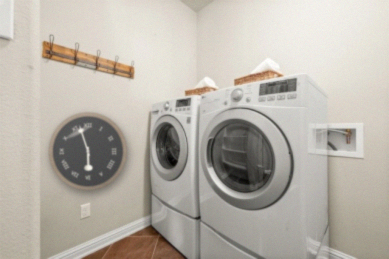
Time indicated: 5:57
